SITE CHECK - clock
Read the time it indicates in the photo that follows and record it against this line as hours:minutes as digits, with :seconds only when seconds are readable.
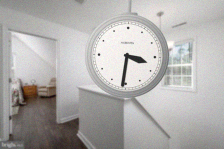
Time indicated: 3:31
